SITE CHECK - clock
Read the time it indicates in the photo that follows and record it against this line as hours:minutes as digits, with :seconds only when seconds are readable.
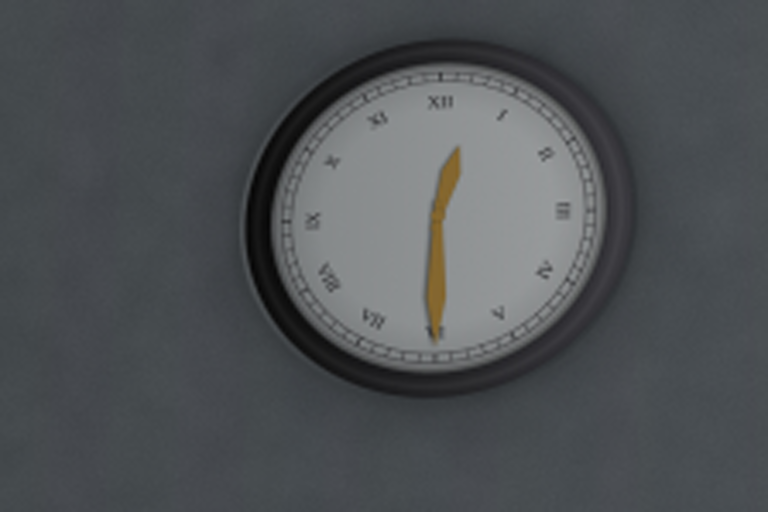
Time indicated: 12:30
